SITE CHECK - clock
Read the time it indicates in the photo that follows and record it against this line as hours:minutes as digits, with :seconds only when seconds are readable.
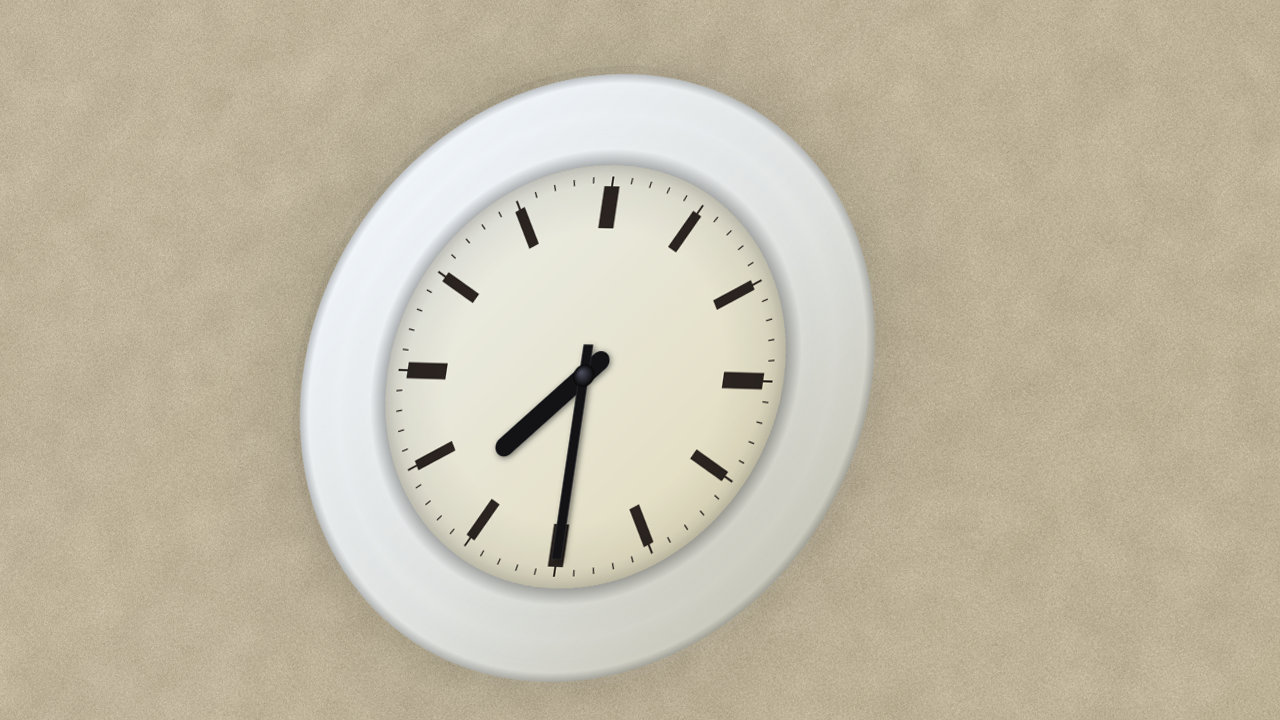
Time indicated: 7:30
